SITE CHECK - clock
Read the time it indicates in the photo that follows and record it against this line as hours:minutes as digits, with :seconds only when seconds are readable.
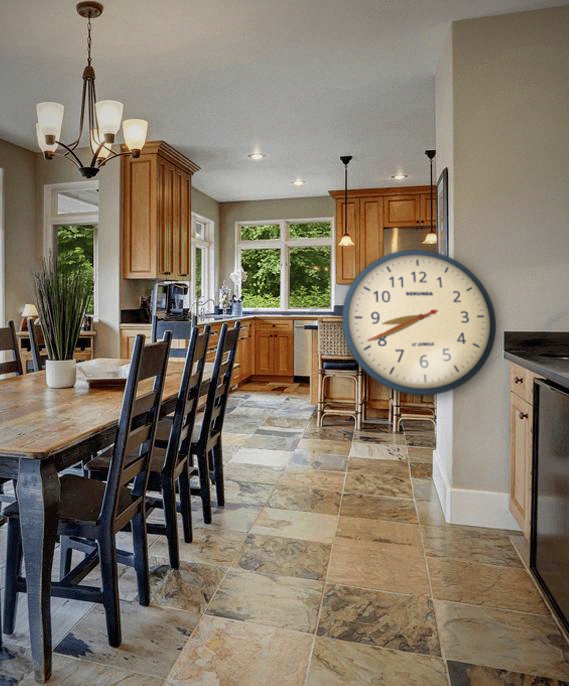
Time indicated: 8:40:41
